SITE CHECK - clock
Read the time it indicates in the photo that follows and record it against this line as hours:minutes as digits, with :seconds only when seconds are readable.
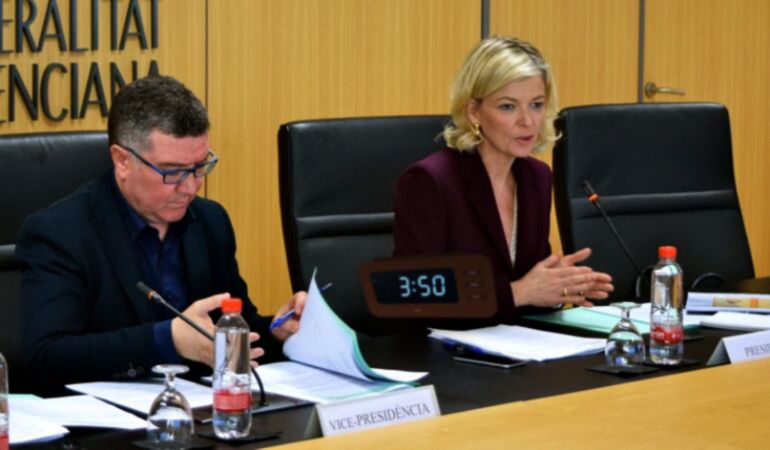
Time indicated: 3:50
